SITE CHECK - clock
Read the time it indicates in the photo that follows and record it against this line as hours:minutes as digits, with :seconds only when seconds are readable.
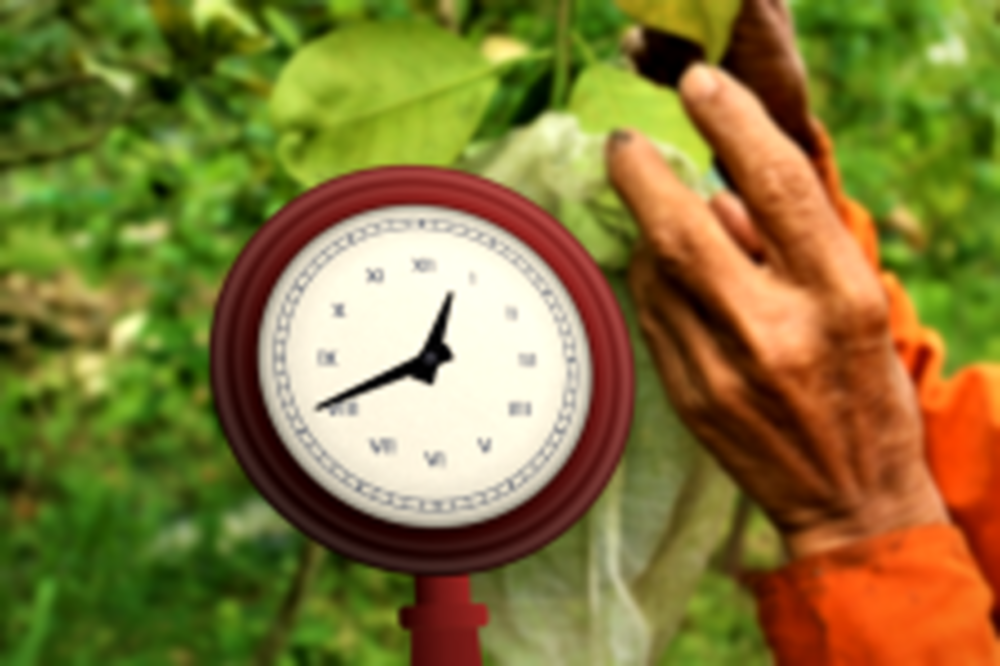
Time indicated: 12:41
